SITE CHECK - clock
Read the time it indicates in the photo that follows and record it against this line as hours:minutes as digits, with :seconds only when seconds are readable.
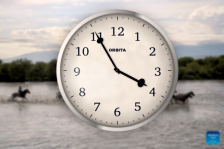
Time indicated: 3:55
